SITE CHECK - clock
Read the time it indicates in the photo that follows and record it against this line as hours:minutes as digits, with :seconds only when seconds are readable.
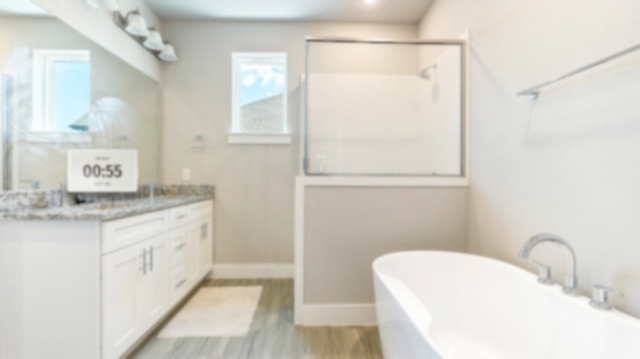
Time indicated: 0:55
